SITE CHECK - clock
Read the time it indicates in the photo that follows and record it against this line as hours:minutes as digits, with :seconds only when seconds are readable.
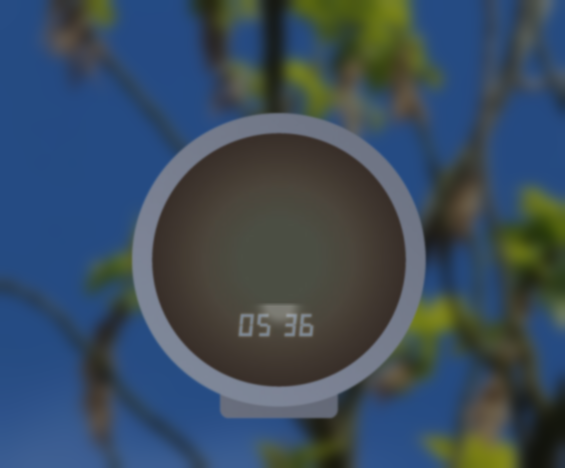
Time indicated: 5:36
